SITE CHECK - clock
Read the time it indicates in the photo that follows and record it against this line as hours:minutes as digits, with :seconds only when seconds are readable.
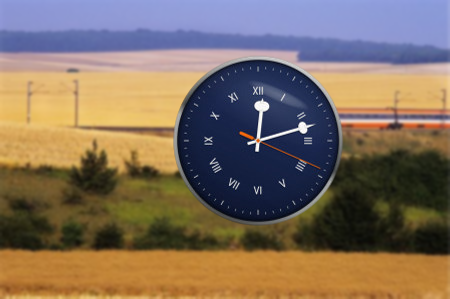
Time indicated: 12:12:19
